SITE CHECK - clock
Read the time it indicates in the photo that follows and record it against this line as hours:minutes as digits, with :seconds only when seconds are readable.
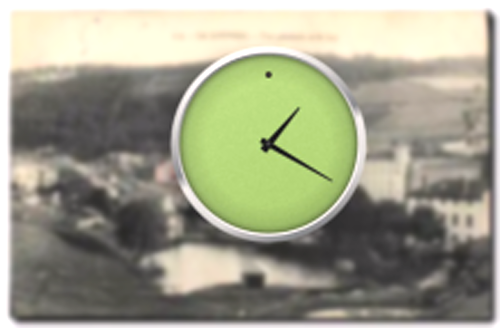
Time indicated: 1:20
